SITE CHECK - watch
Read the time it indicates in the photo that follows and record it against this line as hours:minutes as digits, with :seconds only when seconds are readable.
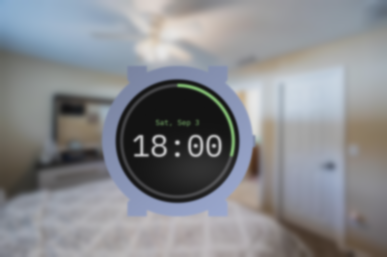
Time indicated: 18:00
